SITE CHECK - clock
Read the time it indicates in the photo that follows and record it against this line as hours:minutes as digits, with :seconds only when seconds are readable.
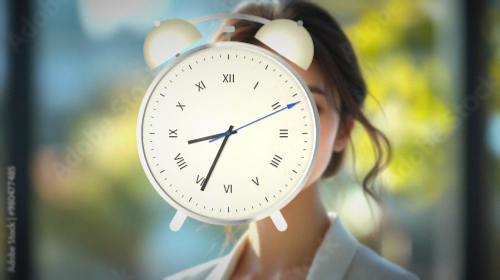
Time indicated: 8:34:11
